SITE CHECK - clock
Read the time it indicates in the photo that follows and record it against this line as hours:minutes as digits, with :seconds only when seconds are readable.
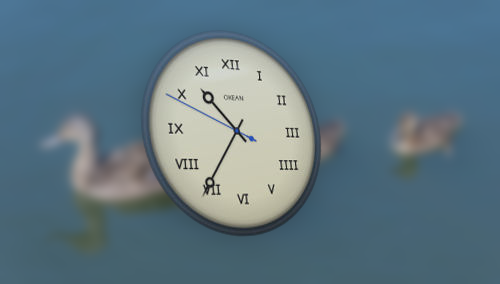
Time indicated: 10:35:49
